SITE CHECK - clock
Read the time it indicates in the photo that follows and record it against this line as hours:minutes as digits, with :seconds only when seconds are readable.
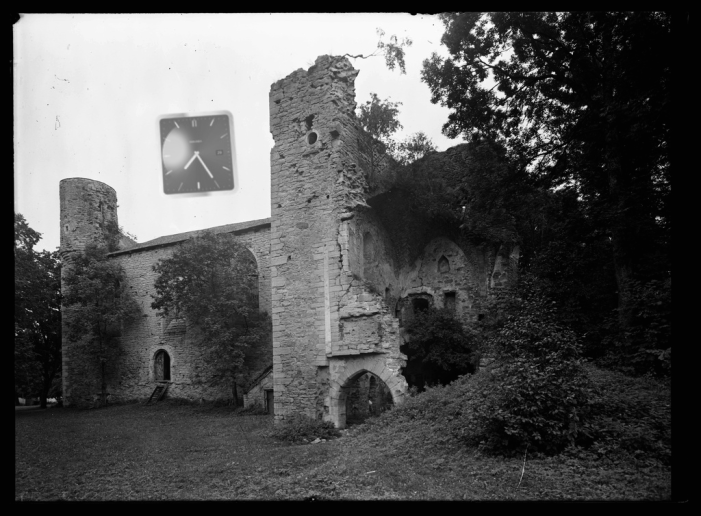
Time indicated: 7:25
